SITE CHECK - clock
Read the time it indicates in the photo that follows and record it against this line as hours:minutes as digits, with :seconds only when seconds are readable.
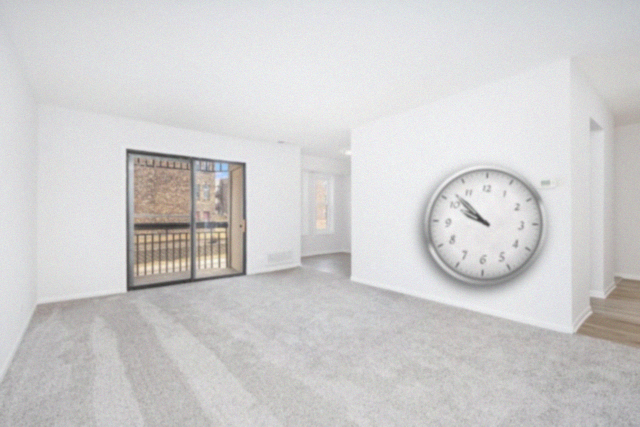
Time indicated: 9:52
